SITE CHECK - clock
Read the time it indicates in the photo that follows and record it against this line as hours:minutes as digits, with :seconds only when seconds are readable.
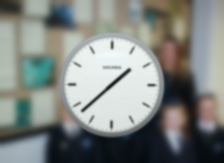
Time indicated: 1:38
